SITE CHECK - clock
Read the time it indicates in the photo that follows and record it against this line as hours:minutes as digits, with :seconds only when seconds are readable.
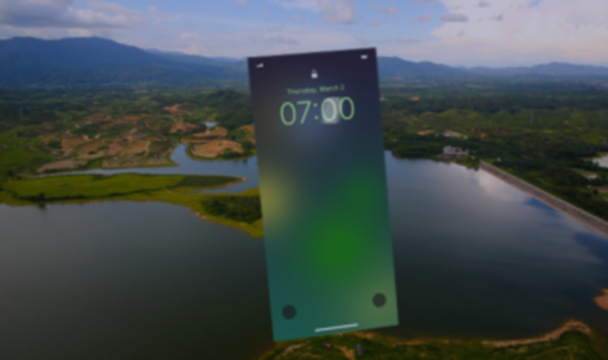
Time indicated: 7:00
